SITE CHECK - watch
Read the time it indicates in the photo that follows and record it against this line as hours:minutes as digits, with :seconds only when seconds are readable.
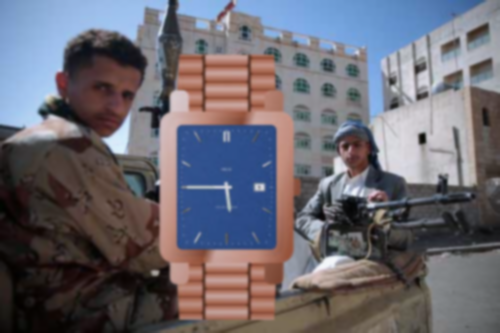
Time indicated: 5:45
